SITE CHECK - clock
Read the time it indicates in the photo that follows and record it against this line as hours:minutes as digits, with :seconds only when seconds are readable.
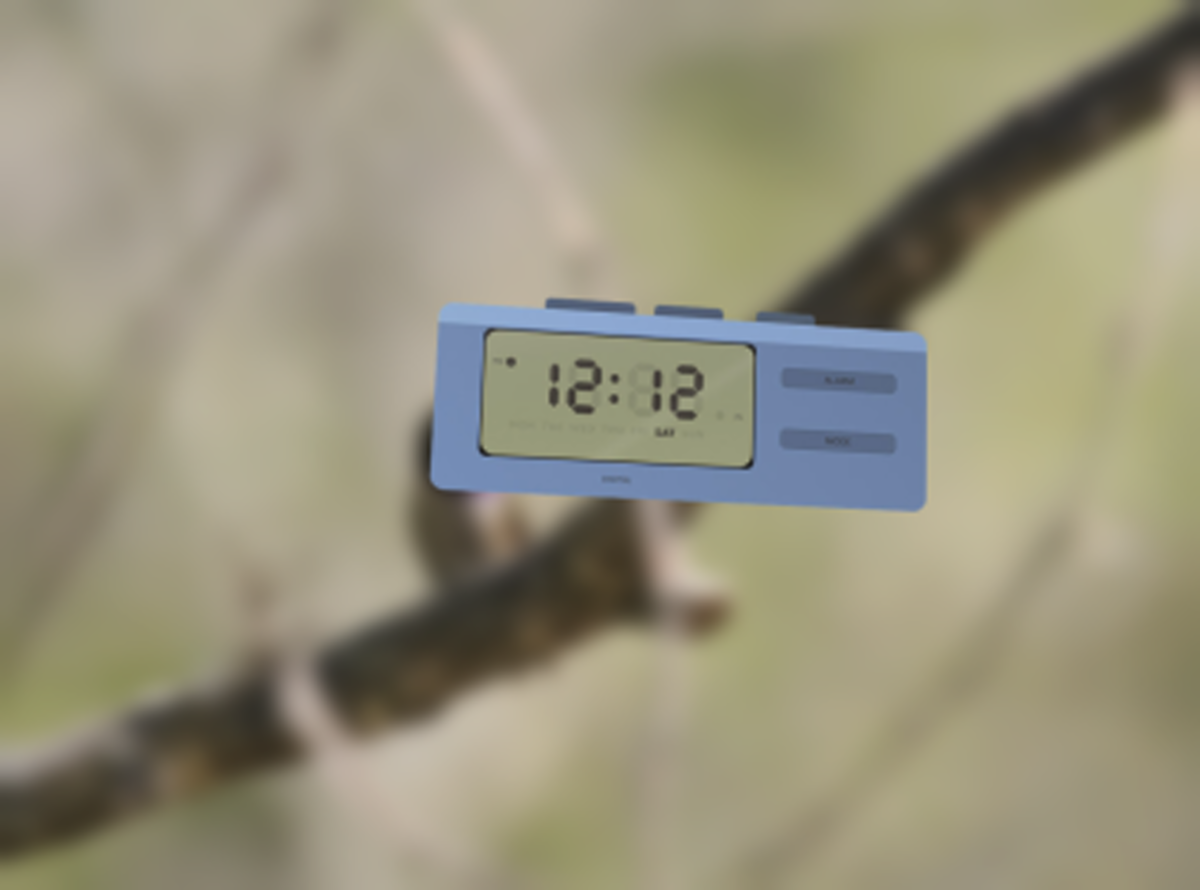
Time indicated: 12:12
